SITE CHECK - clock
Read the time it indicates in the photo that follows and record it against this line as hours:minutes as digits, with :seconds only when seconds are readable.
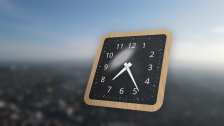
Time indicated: 7:24
